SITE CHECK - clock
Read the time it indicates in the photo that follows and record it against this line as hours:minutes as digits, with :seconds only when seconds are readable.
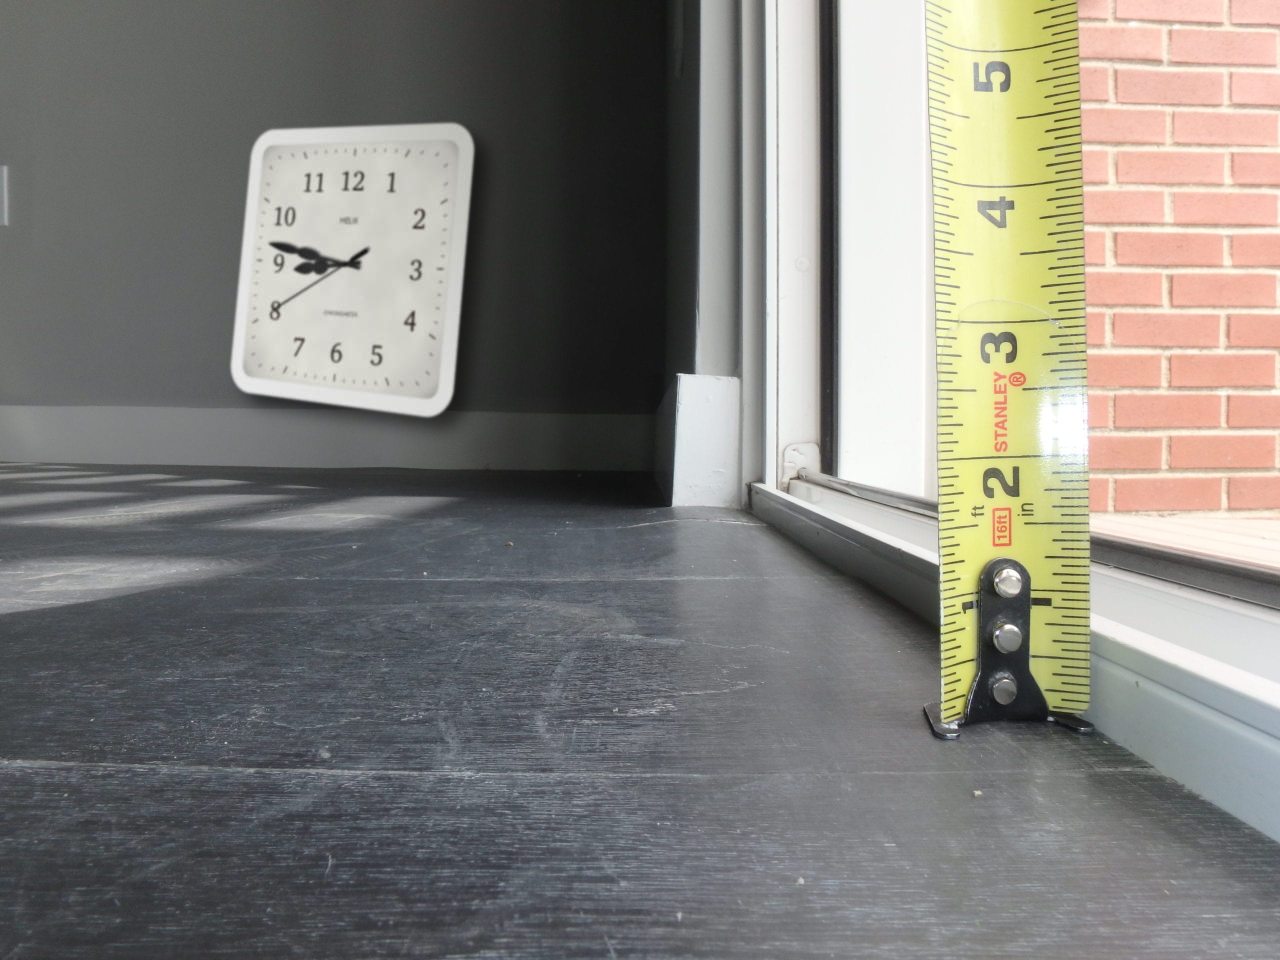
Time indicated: 8:46:40
